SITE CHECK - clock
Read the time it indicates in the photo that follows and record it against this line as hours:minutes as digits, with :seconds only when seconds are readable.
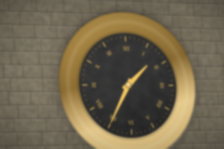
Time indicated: 1:35
